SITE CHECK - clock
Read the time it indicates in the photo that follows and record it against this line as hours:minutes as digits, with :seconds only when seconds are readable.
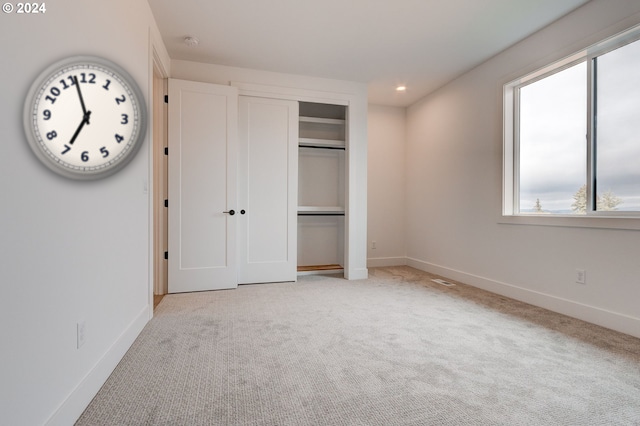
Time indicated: 6:57
